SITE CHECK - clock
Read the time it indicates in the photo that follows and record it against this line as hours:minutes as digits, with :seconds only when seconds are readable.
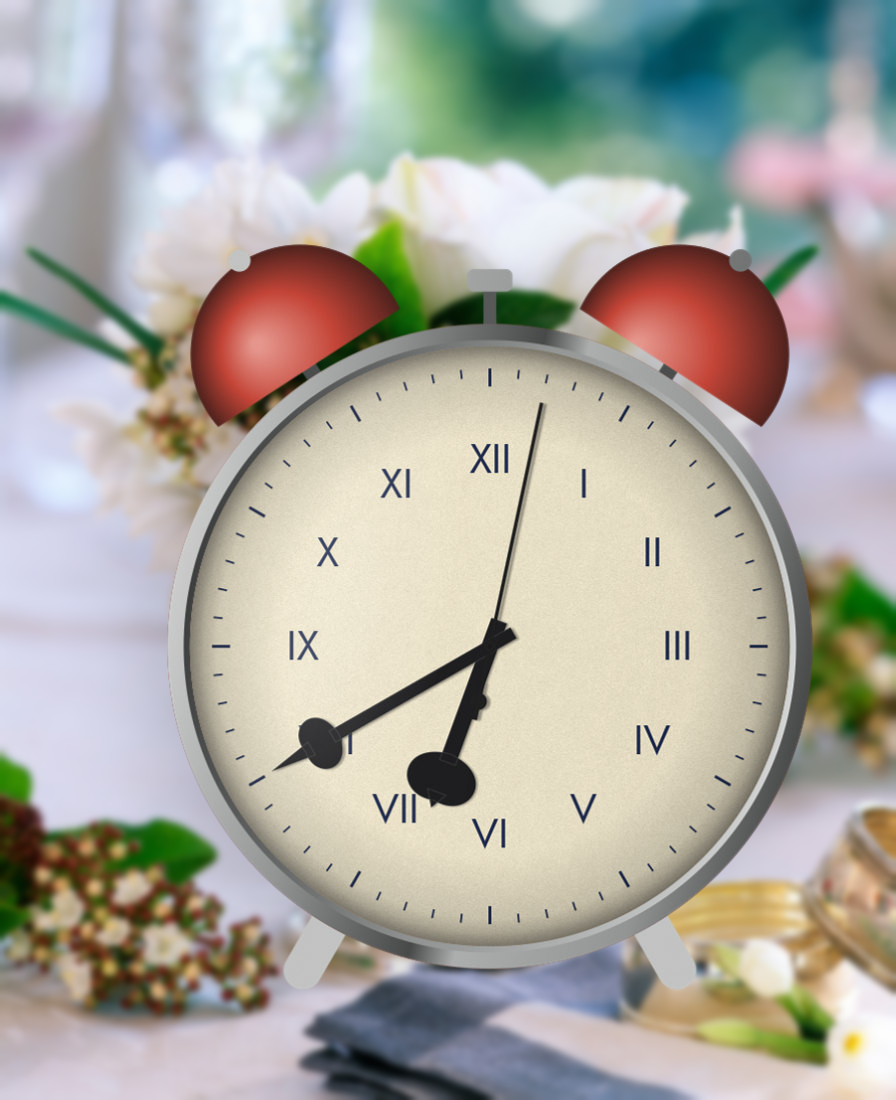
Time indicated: 6:40:02
